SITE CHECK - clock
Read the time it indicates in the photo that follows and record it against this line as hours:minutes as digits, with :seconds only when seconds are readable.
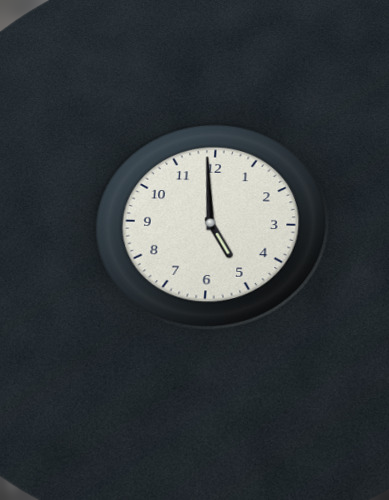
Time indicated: 4:59
